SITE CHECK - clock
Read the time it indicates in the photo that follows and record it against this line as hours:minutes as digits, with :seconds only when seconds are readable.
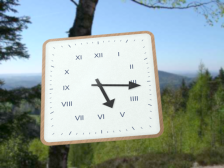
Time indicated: 5:16
